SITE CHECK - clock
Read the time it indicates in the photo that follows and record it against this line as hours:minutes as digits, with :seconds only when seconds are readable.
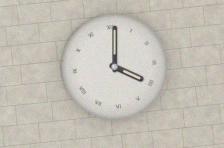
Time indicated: 4:01
